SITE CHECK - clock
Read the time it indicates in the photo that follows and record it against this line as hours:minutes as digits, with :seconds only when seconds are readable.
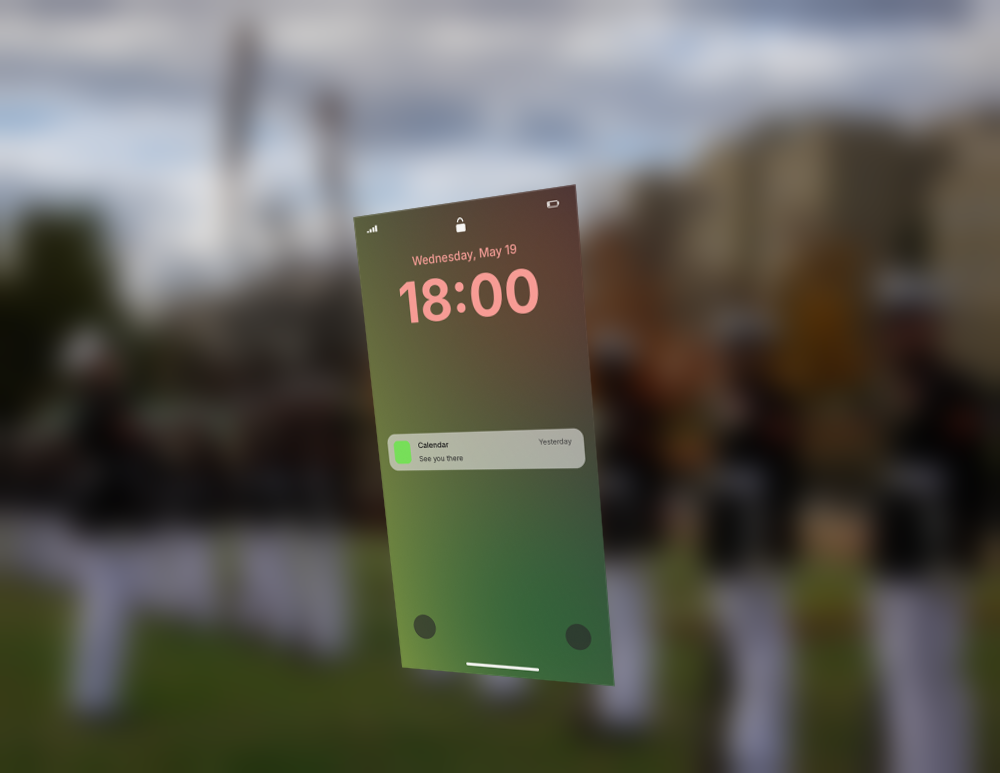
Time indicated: 18:00
